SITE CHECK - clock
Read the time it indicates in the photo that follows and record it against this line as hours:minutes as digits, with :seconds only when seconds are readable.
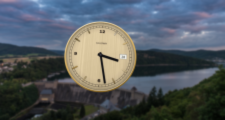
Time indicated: 3:28
